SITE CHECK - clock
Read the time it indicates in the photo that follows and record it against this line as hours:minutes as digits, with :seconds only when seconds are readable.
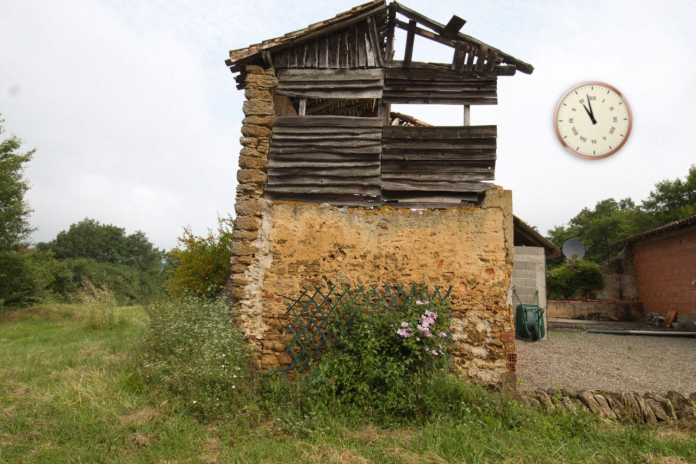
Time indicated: 10:58
